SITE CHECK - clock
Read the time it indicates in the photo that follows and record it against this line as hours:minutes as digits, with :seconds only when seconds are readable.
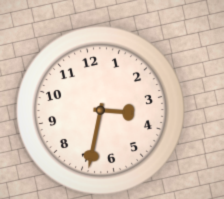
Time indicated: 3:34
